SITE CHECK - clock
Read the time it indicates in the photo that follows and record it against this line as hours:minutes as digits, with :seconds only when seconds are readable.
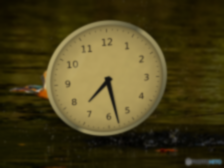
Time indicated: 7:28
